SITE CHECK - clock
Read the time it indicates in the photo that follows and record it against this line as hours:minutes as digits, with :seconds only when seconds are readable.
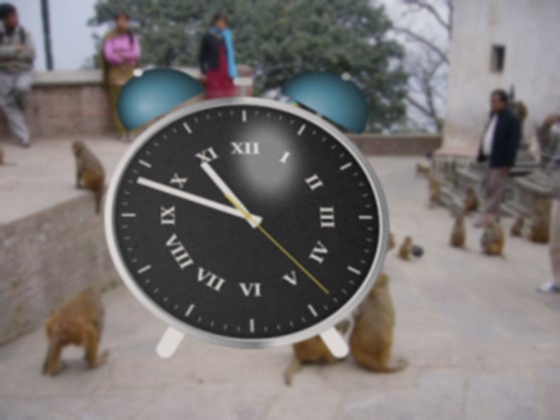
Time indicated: 10:48:23
